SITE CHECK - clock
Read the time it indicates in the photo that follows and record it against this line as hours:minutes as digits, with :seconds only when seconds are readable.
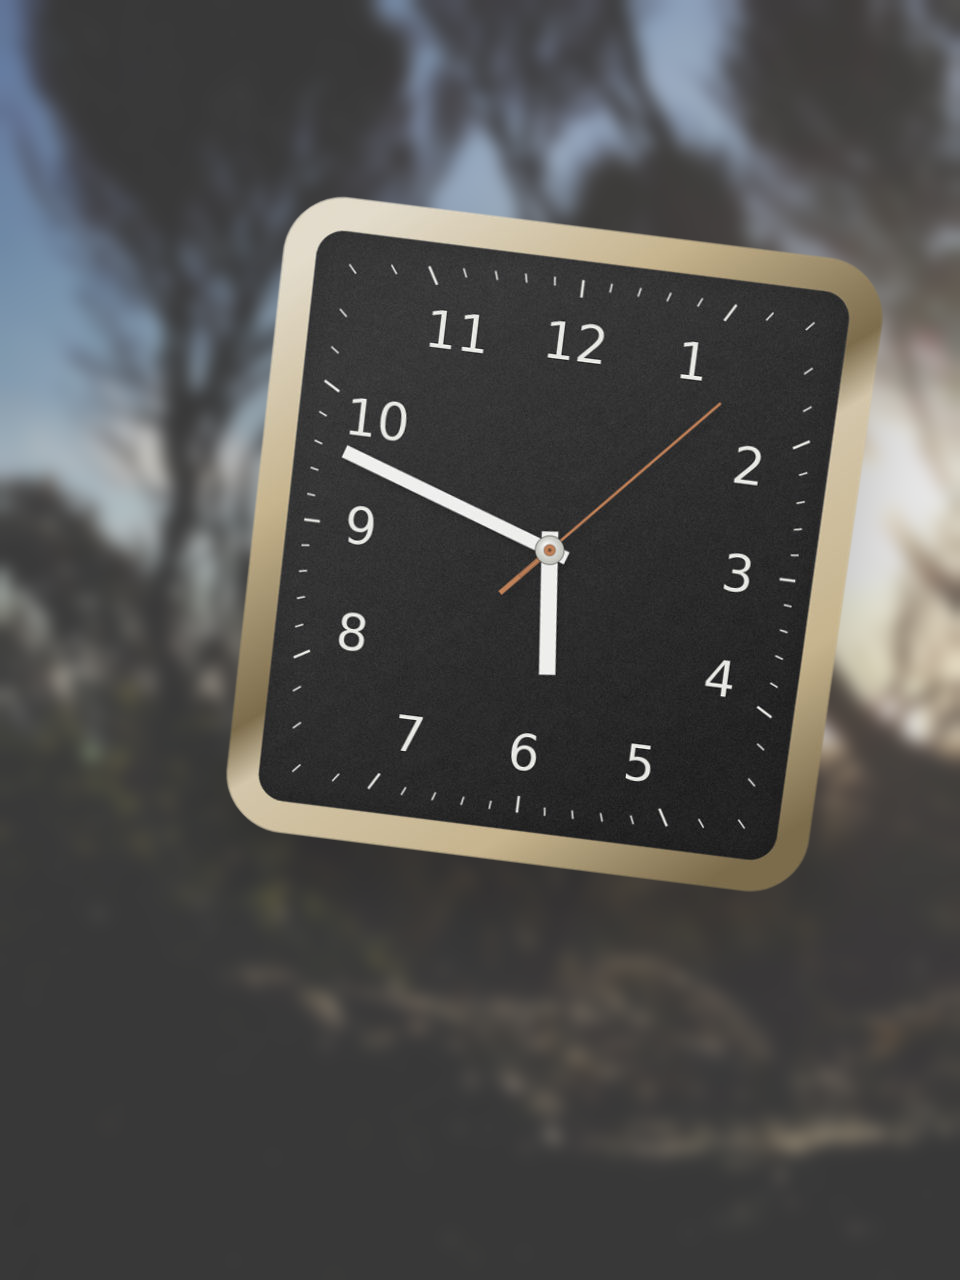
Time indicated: 5:48:07
